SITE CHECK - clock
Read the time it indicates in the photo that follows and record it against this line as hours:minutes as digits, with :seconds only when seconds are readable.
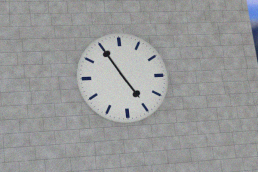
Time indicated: 4:55
